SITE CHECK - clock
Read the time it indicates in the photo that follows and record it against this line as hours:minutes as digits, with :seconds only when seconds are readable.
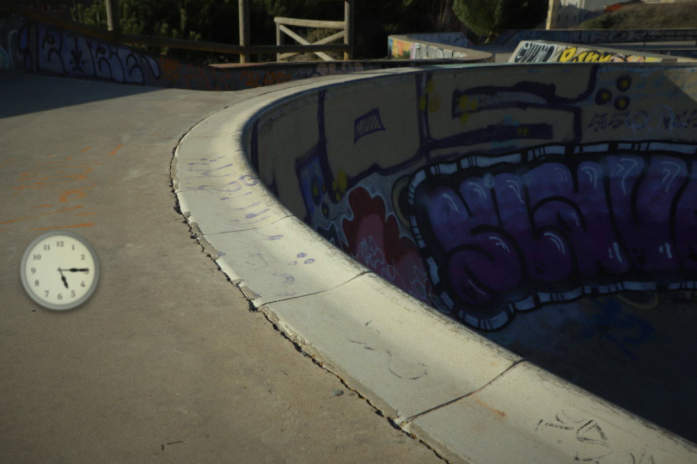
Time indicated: 5:15
